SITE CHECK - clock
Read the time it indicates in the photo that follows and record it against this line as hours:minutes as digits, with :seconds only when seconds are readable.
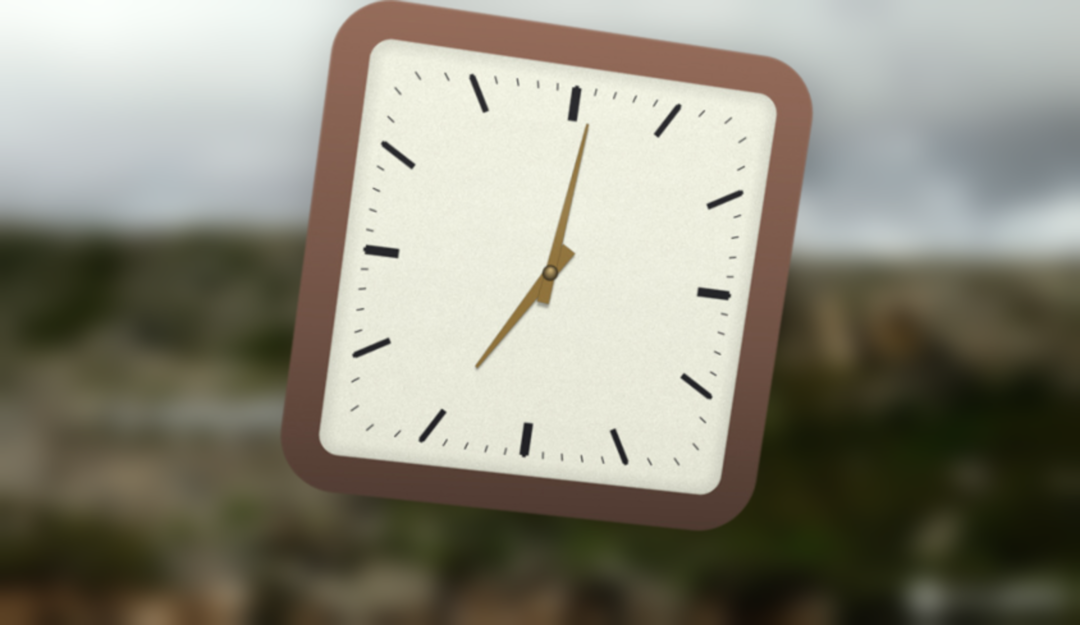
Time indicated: 7:01
